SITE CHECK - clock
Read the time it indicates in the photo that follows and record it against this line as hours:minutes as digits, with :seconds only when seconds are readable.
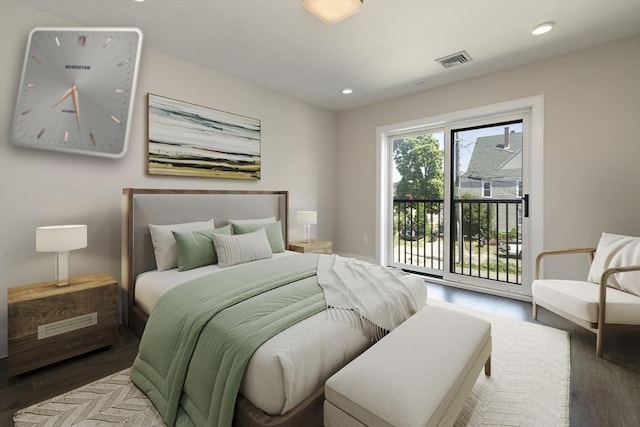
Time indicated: 7:27
